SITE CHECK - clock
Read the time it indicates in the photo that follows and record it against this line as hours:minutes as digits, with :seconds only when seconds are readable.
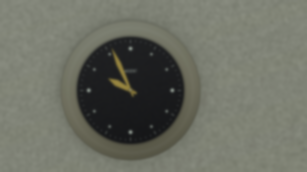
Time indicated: 9:56
